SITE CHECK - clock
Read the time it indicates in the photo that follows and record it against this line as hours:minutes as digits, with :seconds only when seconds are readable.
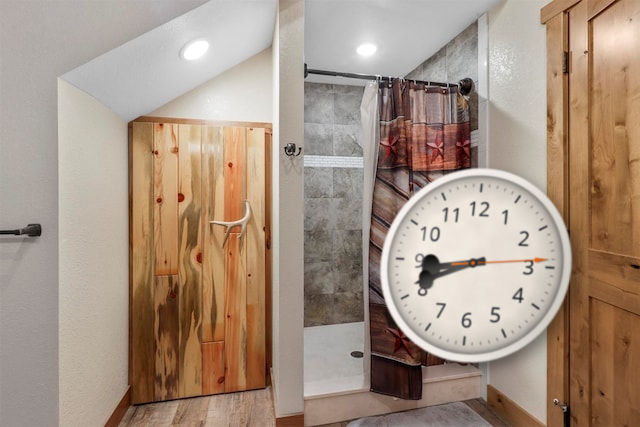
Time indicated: 8:41:14
